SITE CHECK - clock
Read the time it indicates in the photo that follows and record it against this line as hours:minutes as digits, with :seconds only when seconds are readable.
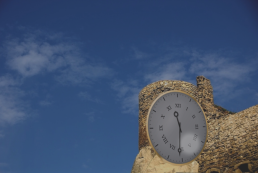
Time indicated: 11:31
